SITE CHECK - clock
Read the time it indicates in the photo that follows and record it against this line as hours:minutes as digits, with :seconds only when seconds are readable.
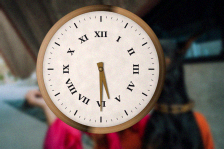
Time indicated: 5:30
